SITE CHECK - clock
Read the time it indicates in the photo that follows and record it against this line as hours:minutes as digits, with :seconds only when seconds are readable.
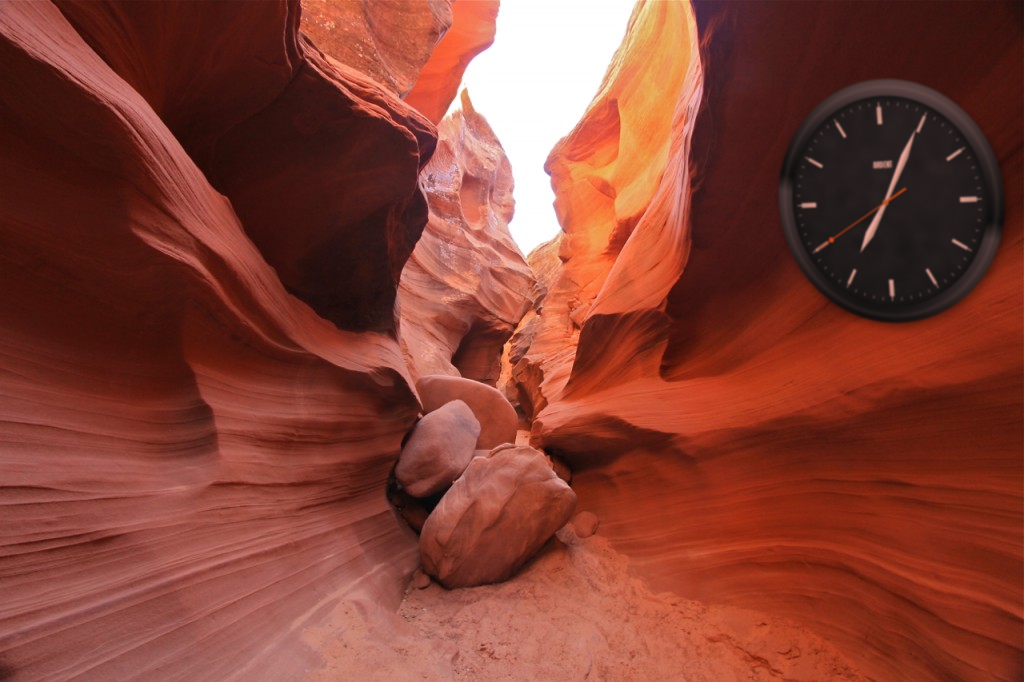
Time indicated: 7:04:40
